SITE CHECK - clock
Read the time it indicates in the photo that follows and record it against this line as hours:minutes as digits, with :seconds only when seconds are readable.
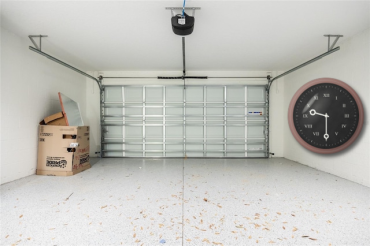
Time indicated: 9:30
